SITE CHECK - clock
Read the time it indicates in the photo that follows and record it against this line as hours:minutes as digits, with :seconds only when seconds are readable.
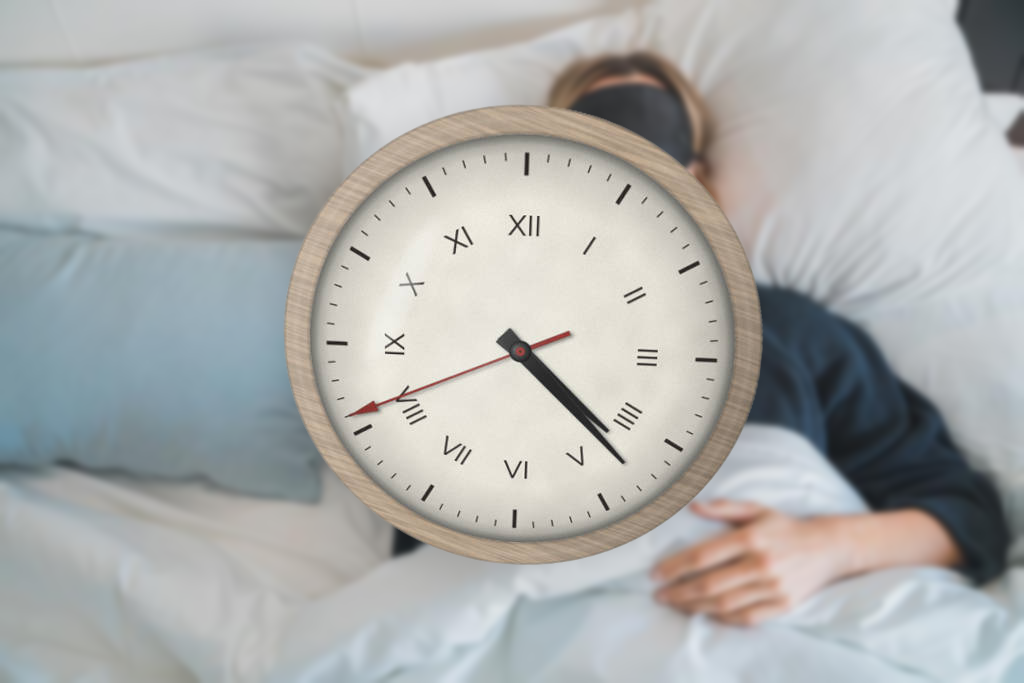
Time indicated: 4:22:41
